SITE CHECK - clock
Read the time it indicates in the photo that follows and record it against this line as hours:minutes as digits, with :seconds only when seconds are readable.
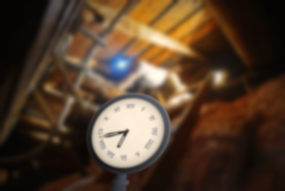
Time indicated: 6:43
